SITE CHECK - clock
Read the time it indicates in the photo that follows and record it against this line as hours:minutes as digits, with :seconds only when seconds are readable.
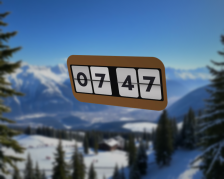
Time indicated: 7:47
